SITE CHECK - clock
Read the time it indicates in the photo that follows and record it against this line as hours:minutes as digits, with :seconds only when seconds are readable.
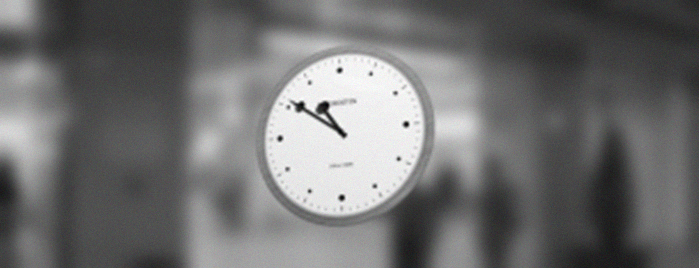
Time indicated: 10:51
